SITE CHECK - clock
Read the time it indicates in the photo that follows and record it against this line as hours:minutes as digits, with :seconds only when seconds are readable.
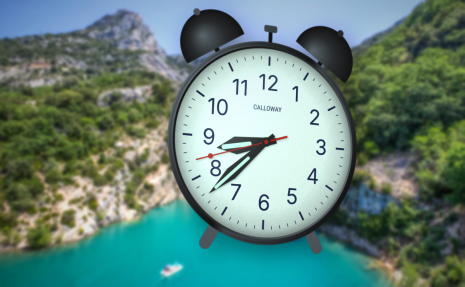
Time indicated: 8:37:42
